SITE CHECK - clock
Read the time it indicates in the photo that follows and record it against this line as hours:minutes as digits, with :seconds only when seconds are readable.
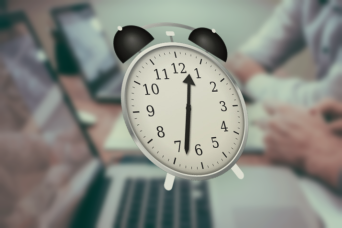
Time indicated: 12:33
